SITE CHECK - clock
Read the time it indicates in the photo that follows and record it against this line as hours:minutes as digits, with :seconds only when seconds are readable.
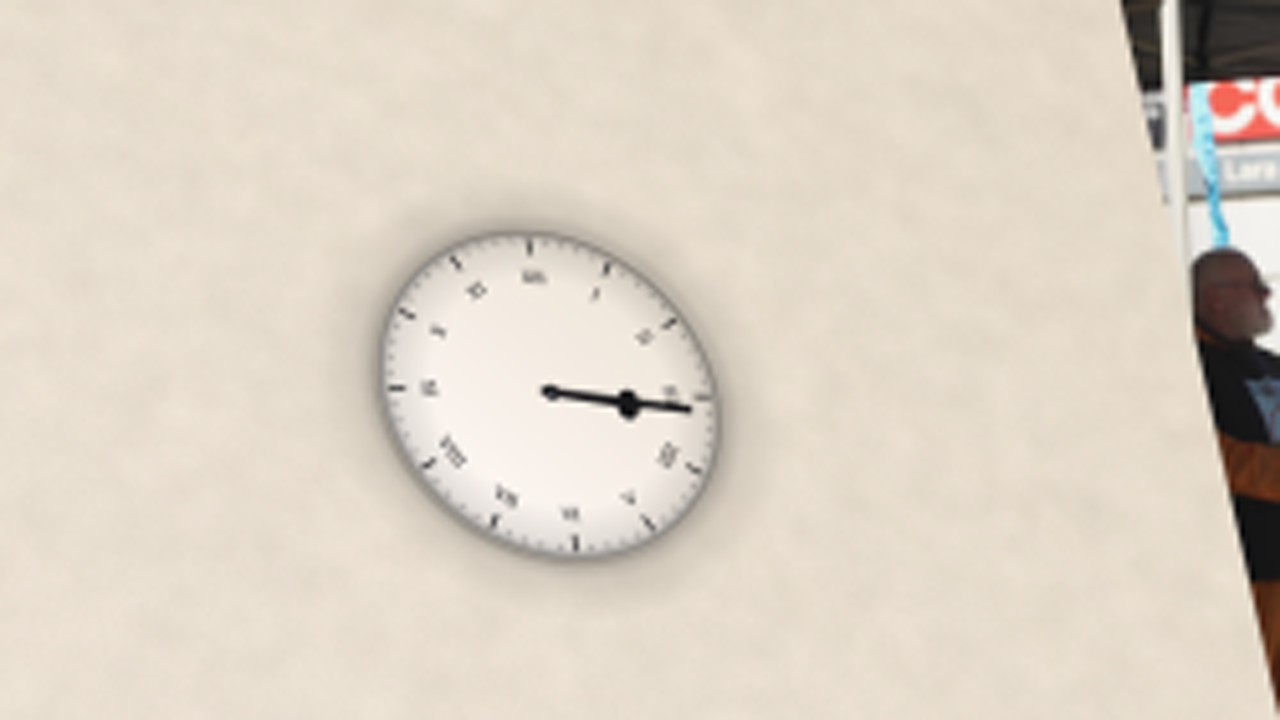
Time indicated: 3:16
